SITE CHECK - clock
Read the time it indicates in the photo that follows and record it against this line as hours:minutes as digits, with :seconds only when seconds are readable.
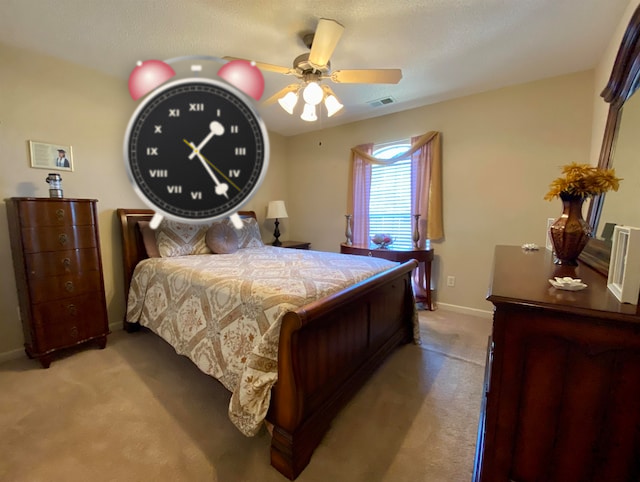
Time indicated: 1:24:22
